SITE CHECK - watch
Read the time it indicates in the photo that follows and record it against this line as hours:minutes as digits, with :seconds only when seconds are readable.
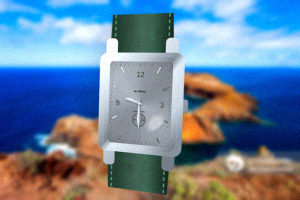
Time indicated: 9:30
